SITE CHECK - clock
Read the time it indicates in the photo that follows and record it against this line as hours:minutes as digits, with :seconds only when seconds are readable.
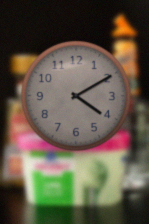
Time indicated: 4:10
